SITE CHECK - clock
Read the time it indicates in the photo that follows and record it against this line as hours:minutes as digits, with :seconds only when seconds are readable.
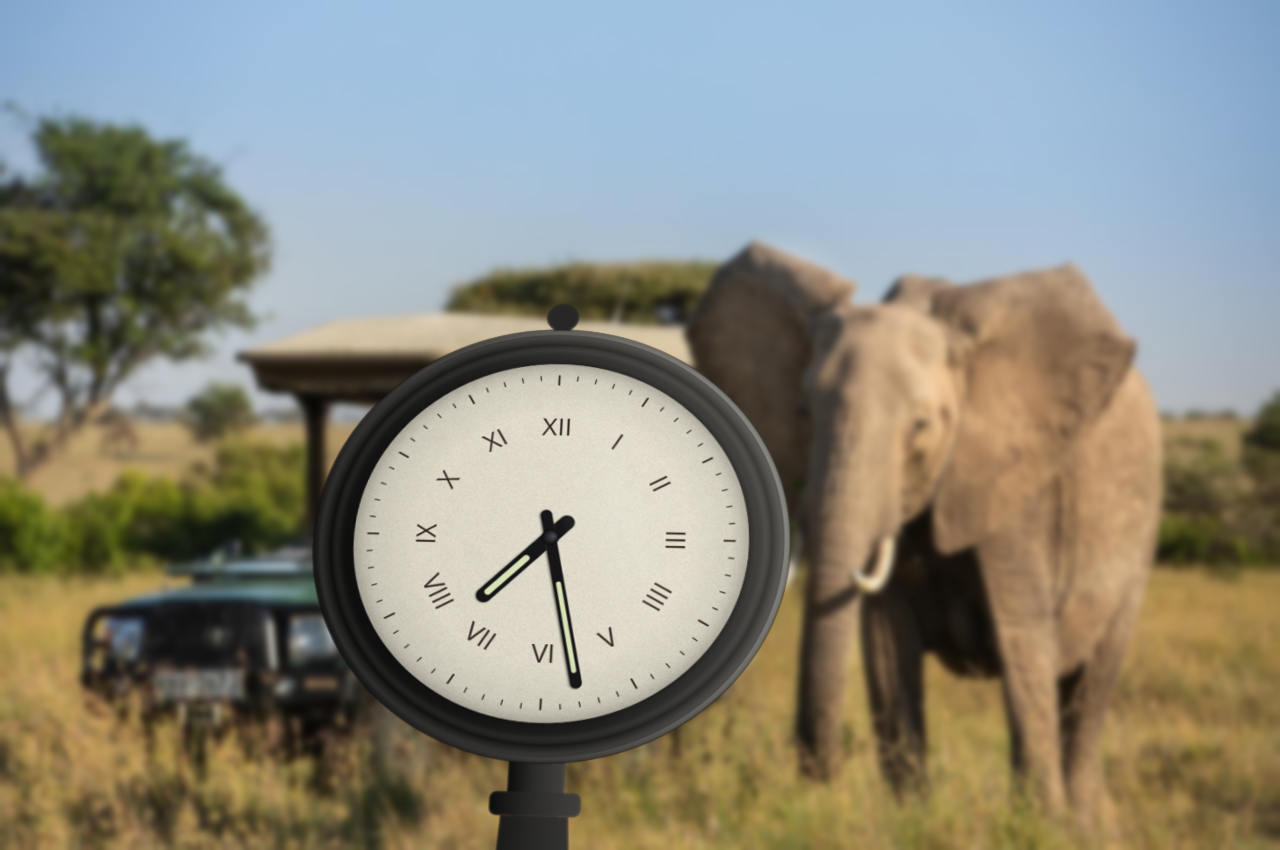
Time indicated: 7:28
